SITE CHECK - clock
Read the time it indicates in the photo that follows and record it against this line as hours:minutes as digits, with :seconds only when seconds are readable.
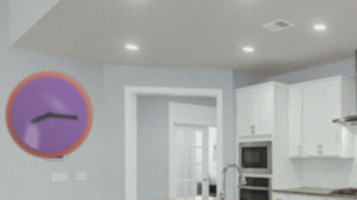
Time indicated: 8:16
